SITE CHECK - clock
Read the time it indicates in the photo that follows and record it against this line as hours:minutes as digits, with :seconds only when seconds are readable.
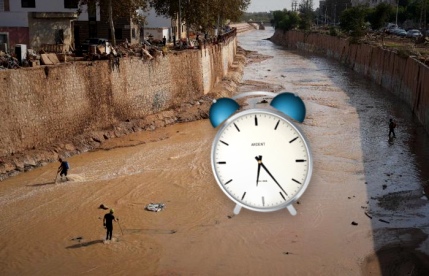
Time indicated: 6:24
